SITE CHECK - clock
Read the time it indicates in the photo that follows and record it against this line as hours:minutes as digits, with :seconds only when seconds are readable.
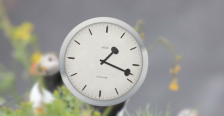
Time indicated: 1:18
